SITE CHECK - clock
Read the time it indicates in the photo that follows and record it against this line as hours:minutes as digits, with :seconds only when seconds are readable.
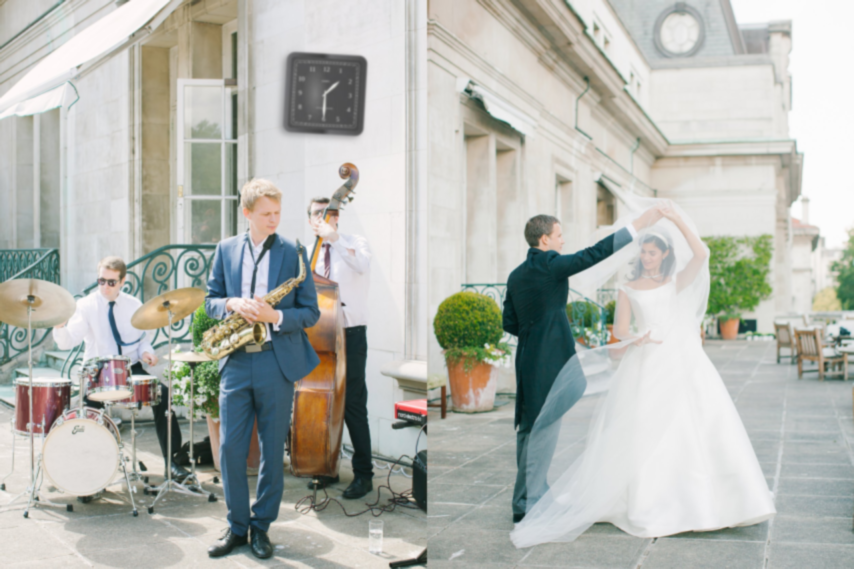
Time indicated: 1:30
